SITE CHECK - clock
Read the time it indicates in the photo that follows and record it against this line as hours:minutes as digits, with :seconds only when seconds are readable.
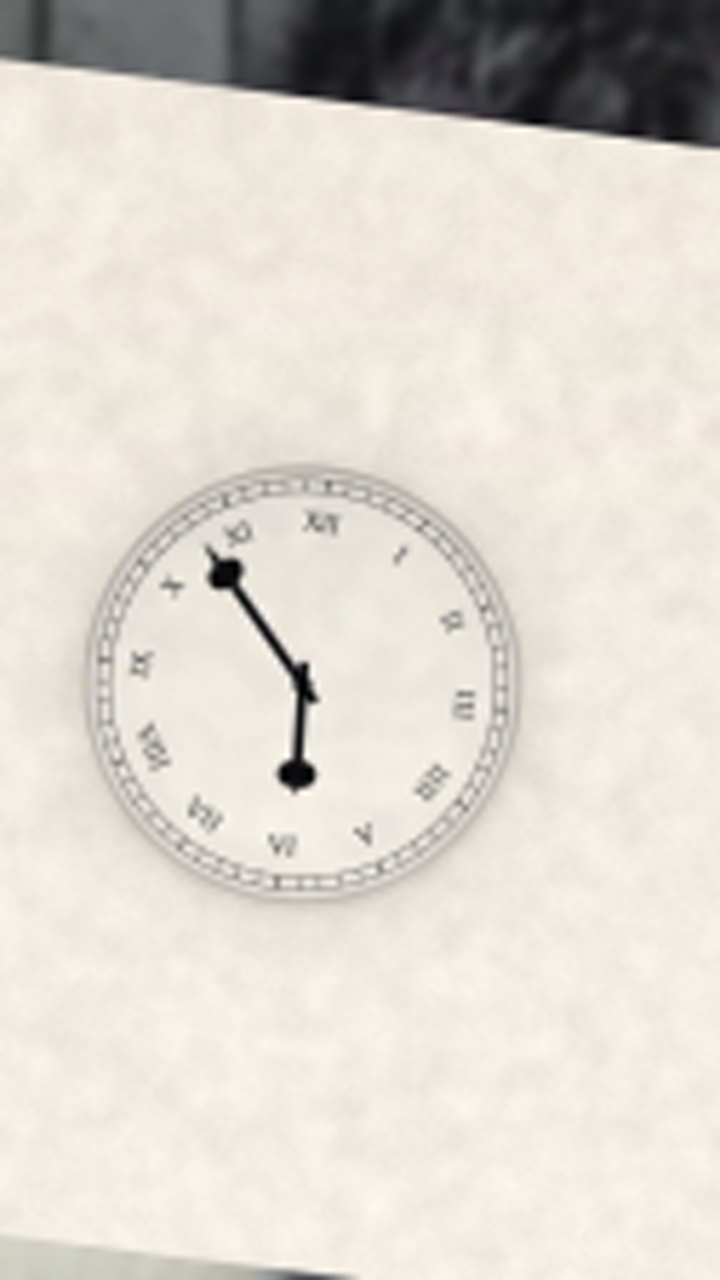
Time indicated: 5:53
